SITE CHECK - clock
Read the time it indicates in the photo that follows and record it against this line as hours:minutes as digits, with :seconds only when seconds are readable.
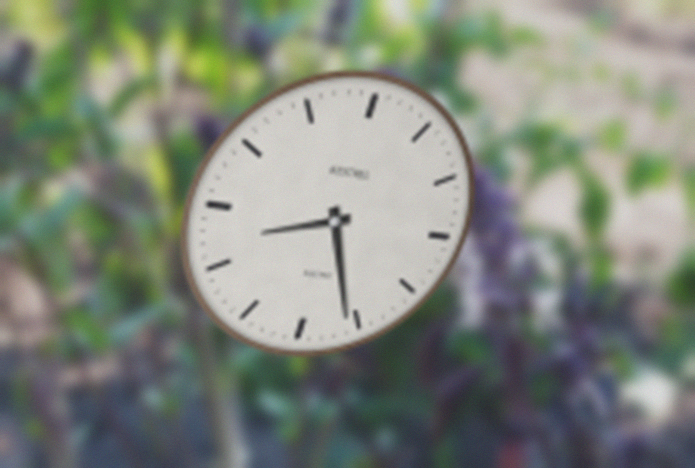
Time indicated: 8:26
